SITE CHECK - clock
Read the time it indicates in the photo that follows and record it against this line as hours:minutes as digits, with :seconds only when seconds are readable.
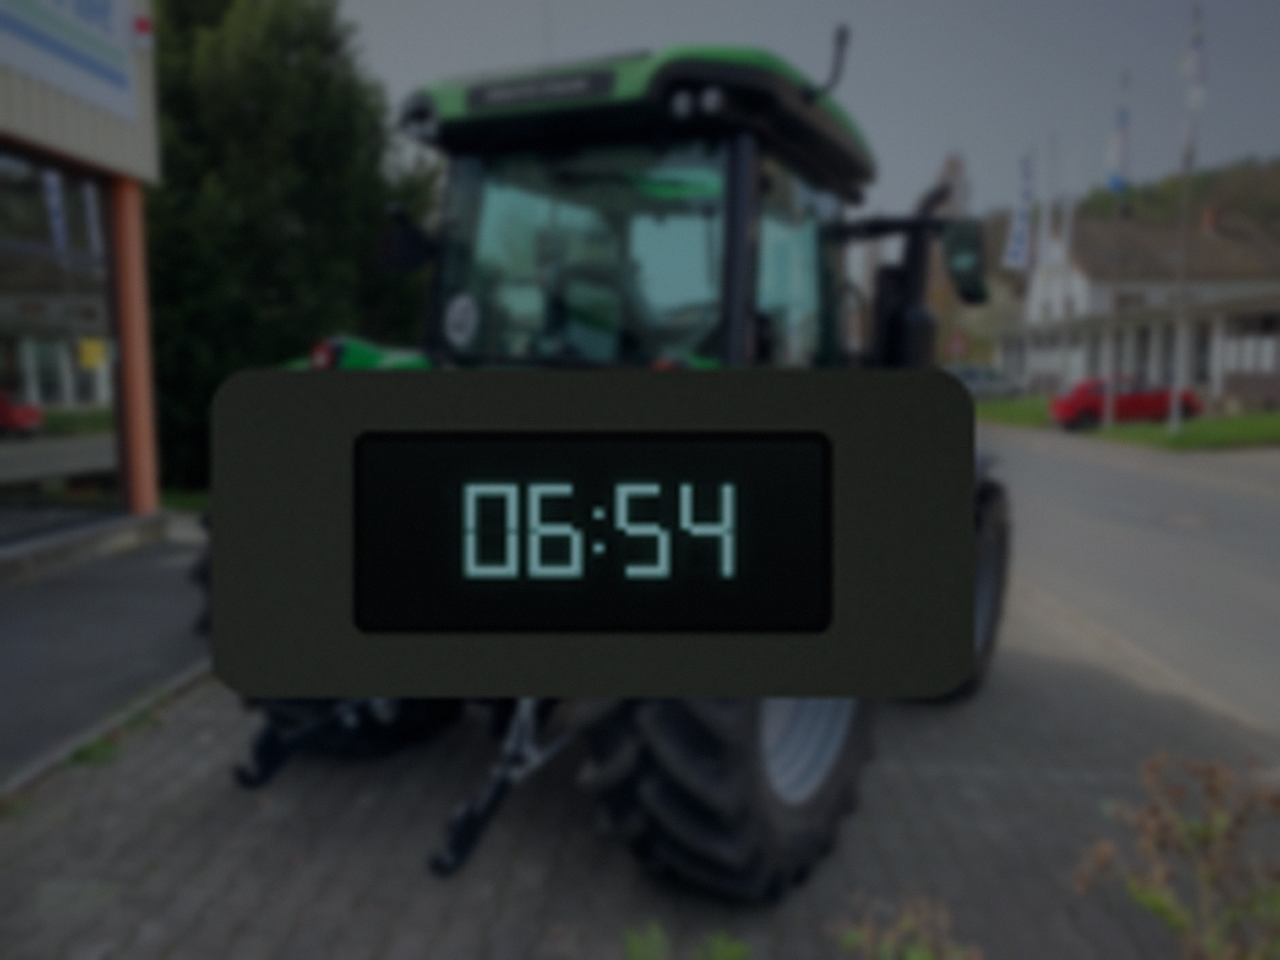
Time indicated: 6:54
